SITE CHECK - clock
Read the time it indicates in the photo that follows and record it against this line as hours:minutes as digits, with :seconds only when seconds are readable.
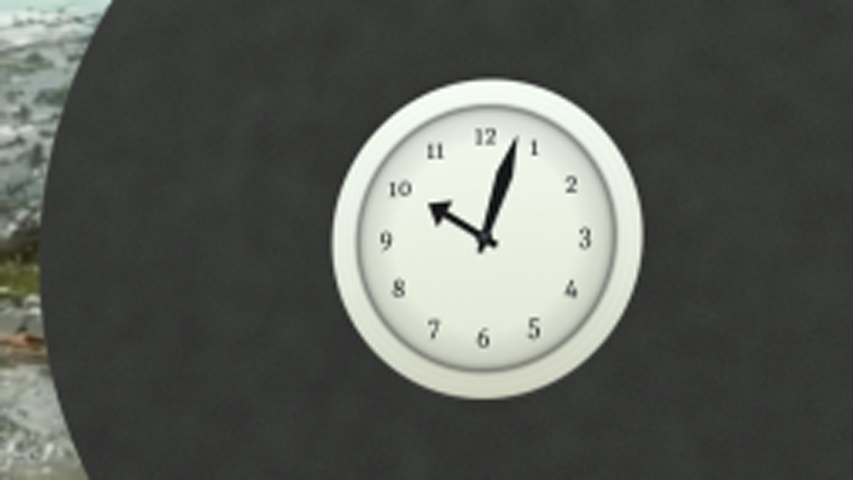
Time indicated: 10:03
